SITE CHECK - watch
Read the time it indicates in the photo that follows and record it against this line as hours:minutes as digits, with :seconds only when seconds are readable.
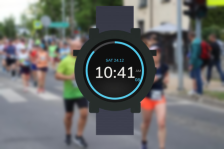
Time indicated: 10:41
